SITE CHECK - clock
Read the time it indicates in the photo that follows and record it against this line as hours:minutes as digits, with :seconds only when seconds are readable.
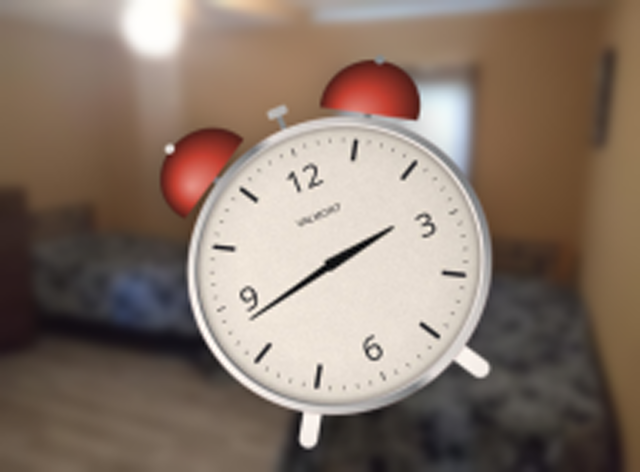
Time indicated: 2:43
